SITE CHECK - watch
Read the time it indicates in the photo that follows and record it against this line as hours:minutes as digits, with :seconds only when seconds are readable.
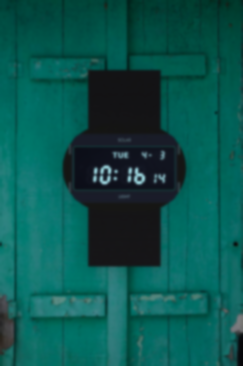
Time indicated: 10:16:14
